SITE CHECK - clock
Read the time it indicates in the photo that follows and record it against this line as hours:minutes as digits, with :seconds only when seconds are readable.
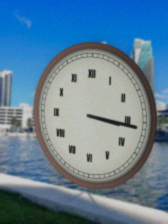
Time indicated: 3:16
